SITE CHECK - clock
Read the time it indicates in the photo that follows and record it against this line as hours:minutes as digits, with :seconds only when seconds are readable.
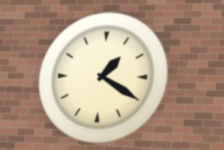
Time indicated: 1:20
